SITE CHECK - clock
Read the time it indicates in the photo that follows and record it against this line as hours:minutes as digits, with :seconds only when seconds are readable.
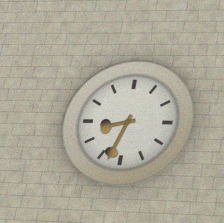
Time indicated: 8:33
